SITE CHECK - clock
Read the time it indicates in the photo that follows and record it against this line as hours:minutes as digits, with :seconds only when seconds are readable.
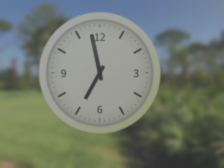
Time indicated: 6:58
